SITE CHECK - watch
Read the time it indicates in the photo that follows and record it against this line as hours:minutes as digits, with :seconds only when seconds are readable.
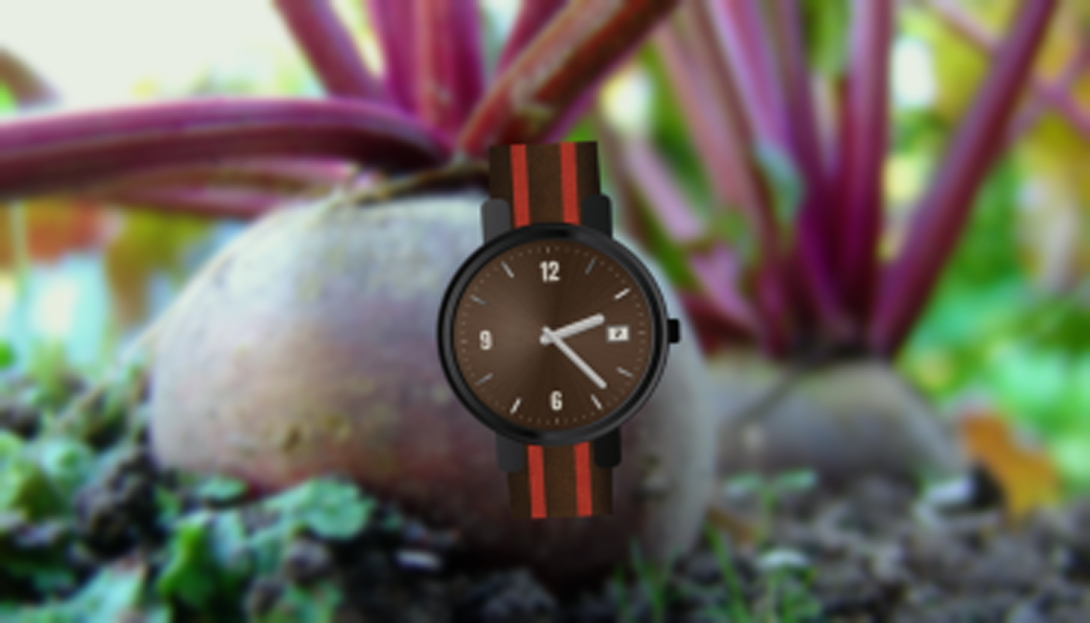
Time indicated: 2:23
